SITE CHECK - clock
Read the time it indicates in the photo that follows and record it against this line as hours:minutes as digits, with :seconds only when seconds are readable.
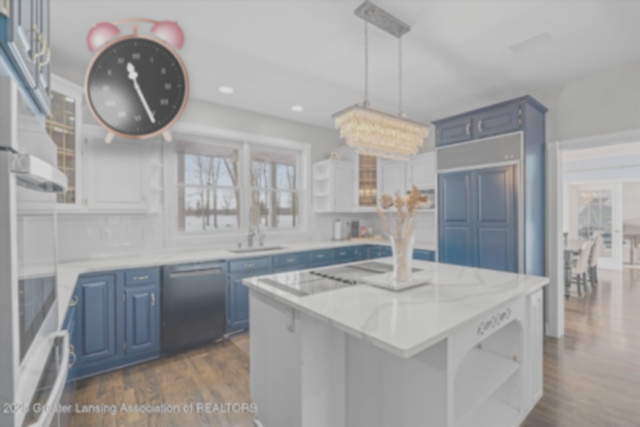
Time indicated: 11:26
